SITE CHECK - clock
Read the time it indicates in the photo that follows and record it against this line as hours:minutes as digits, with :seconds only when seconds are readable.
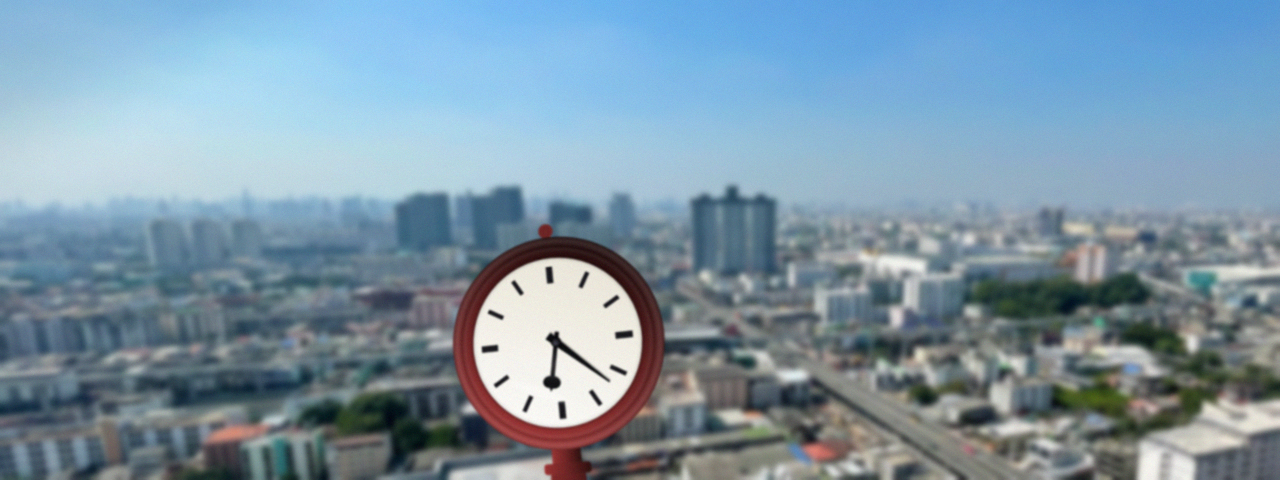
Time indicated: 6:22
